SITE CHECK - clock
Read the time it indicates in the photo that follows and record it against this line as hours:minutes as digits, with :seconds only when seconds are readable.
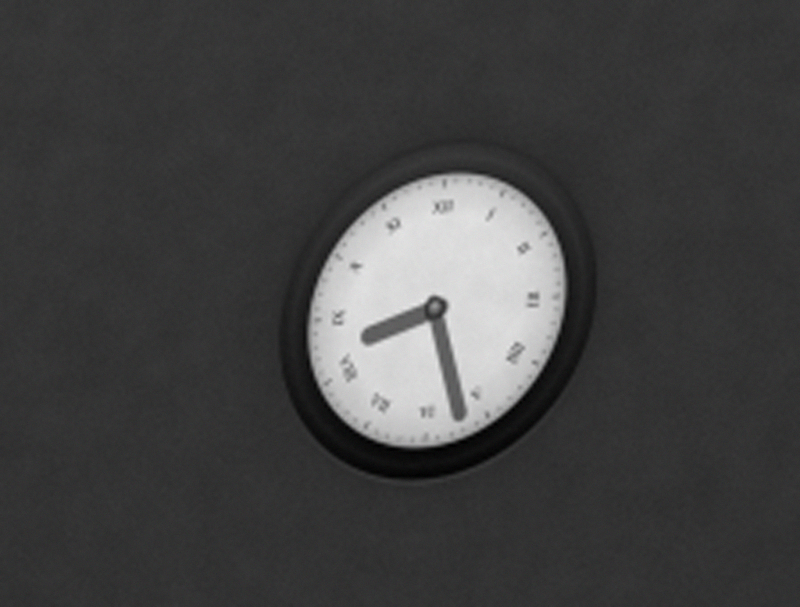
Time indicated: 8:27
